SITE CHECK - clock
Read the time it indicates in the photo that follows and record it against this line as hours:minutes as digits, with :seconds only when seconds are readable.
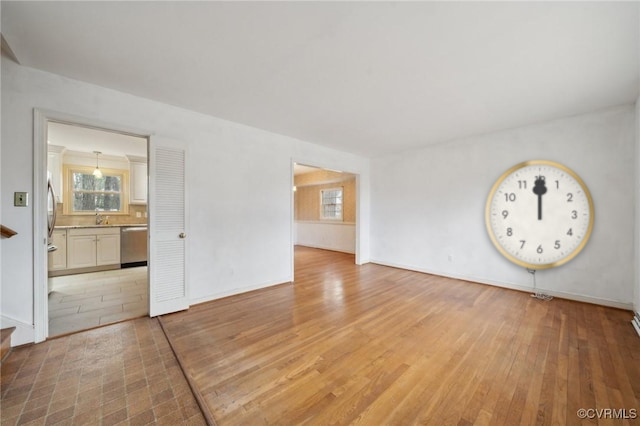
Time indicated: 12:00
